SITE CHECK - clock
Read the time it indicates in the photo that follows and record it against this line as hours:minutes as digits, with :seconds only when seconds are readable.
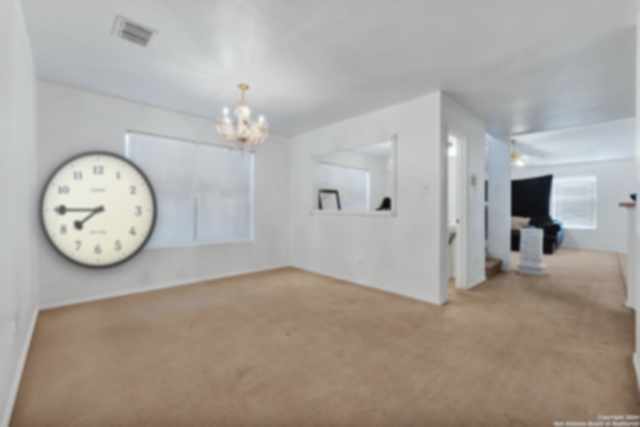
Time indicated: 7:45
